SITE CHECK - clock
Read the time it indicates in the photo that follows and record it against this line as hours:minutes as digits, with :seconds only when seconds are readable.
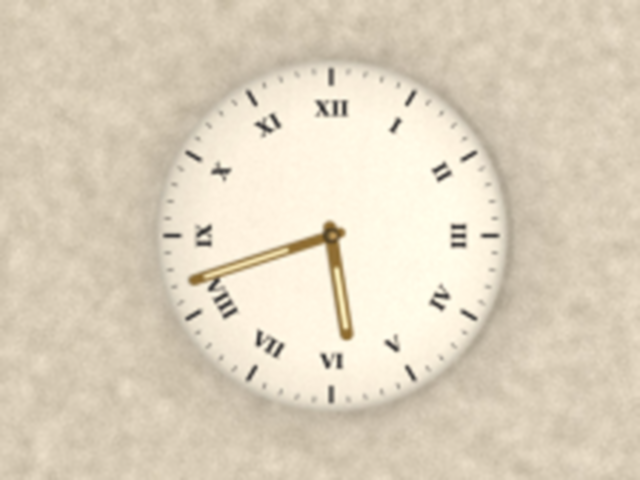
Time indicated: 5:42
